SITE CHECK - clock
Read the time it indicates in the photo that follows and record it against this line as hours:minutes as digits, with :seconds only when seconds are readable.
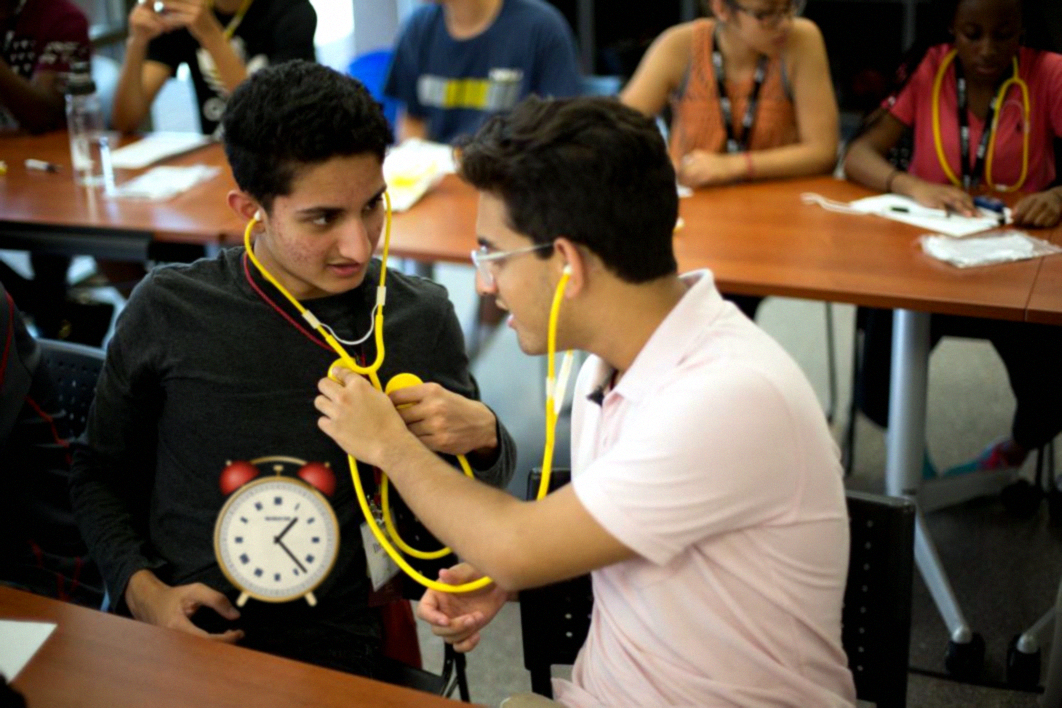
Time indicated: 1:23
